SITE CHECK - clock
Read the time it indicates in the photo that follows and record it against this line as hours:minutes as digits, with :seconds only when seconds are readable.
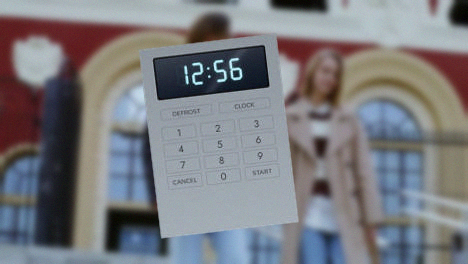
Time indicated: 12:56
